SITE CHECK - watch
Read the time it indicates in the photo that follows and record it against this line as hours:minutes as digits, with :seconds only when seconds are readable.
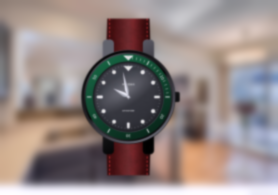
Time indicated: 9:58
